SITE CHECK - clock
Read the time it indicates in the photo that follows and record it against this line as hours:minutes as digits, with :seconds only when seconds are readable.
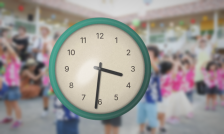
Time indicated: 3:31
